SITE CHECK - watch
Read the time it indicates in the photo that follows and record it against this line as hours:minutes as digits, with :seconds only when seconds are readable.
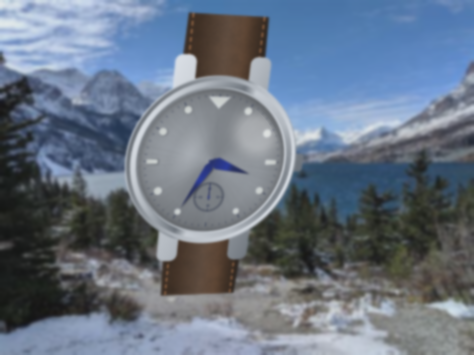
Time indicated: 3:35
